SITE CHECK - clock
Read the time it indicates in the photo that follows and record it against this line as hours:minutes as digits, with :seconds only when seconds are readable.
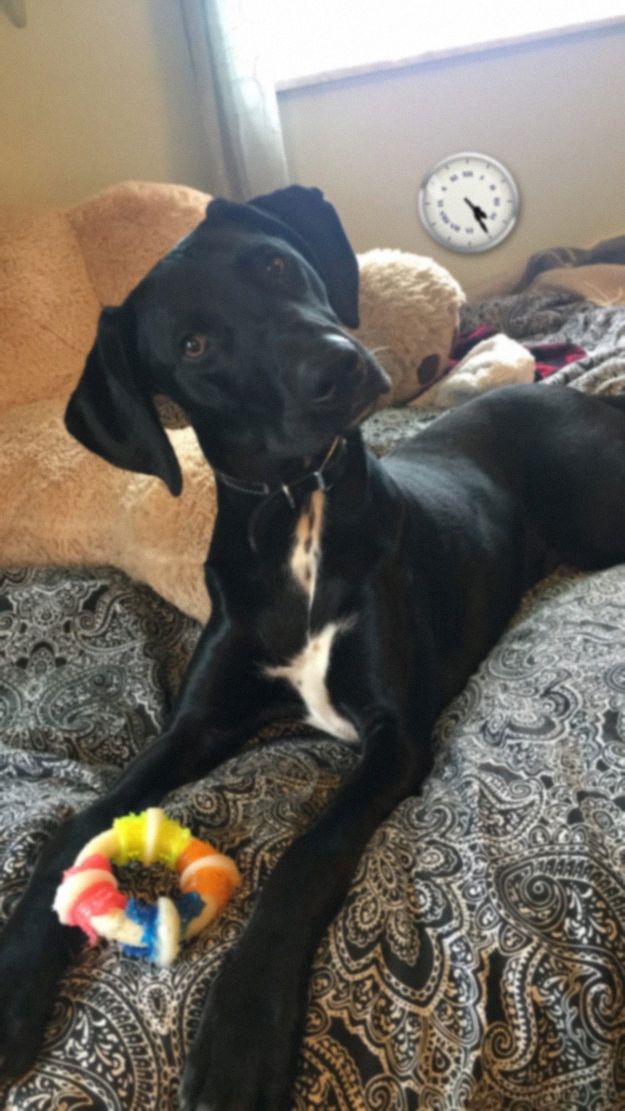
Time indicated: 4:25
